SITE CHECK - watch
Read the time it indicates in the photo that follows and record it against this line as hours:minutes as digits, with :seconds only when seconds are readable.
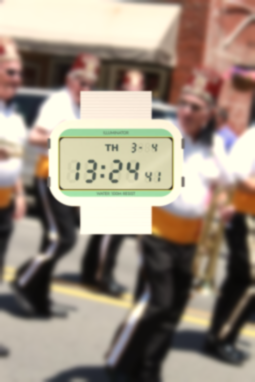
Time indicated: 13:24:41
